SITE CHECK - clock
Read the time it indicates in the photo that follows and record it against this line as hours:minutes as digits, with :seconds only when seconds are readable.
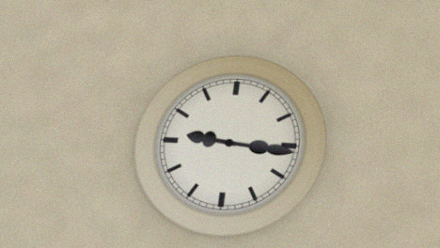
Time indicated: 9:16
